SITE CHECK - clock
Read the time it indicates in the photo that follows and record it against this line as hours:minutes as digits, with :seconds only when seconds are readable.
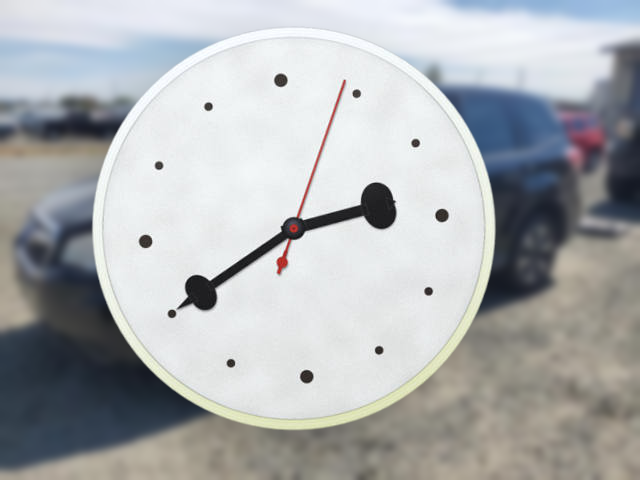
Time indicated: 2:40:04
